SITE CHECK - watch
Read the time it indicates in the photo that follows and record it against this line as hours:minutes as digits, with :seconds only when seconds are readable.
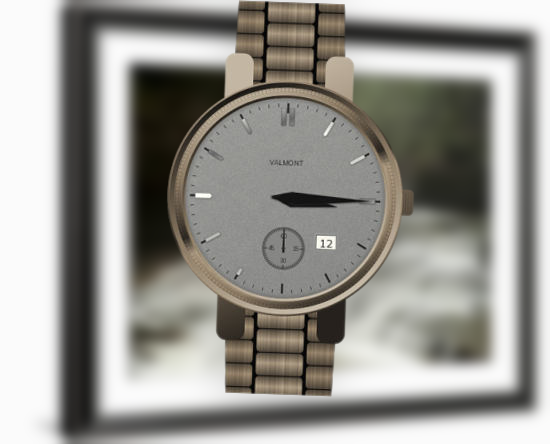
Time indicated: 3:15
